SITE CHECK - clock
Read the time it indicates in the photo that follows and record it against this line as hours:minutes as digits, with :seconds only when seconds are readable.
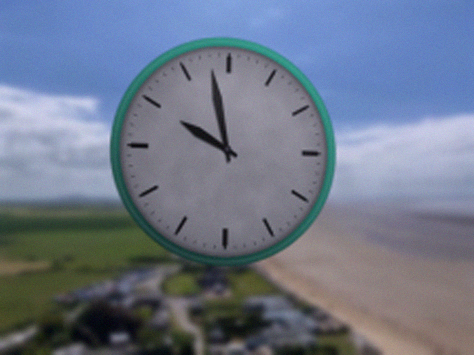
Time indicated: 9:58
